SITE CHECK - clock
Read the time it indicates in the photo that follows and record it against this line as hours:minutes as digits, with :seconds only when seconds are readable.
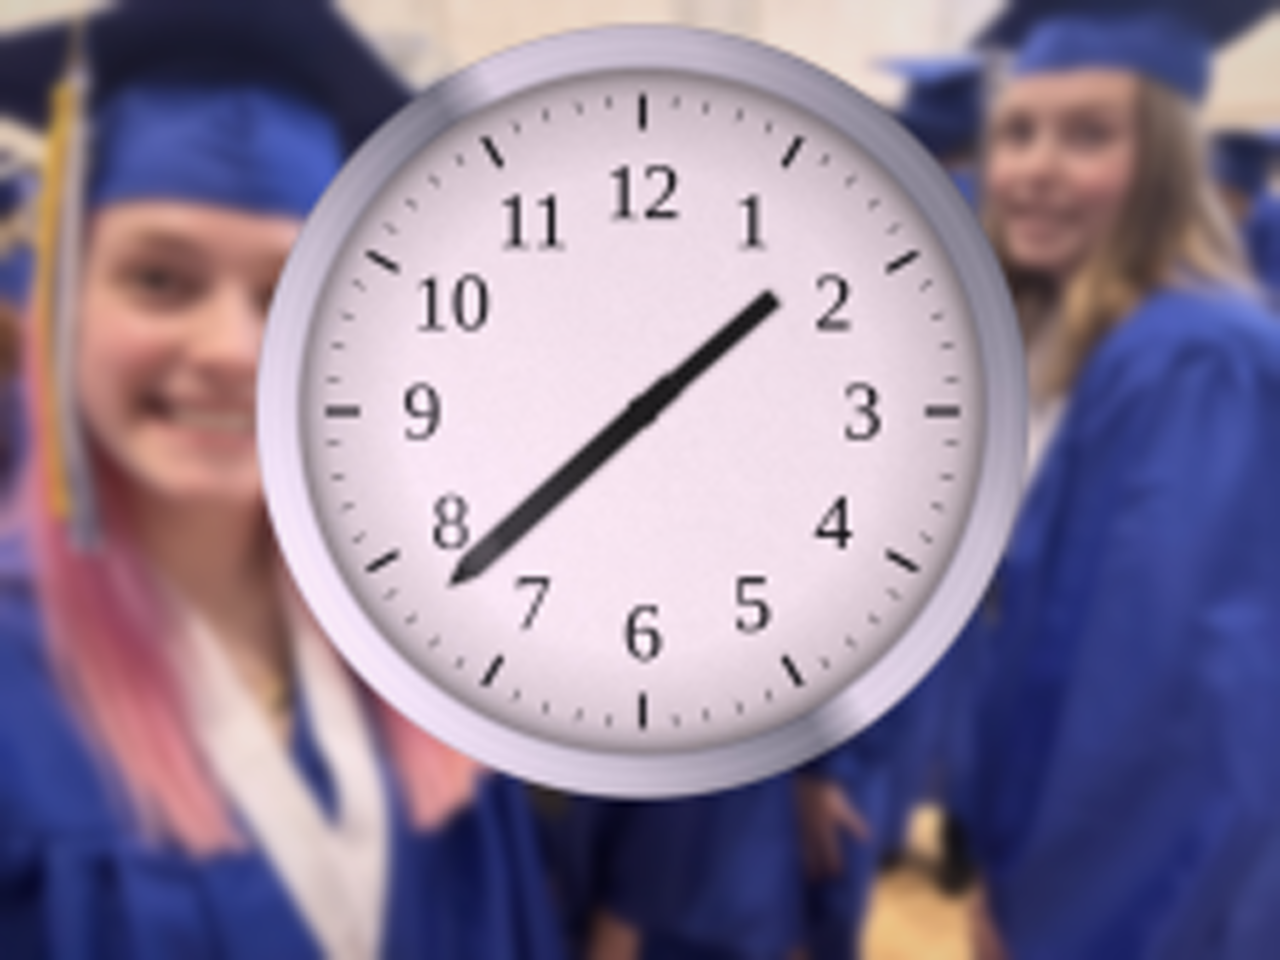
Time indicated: 1:38
